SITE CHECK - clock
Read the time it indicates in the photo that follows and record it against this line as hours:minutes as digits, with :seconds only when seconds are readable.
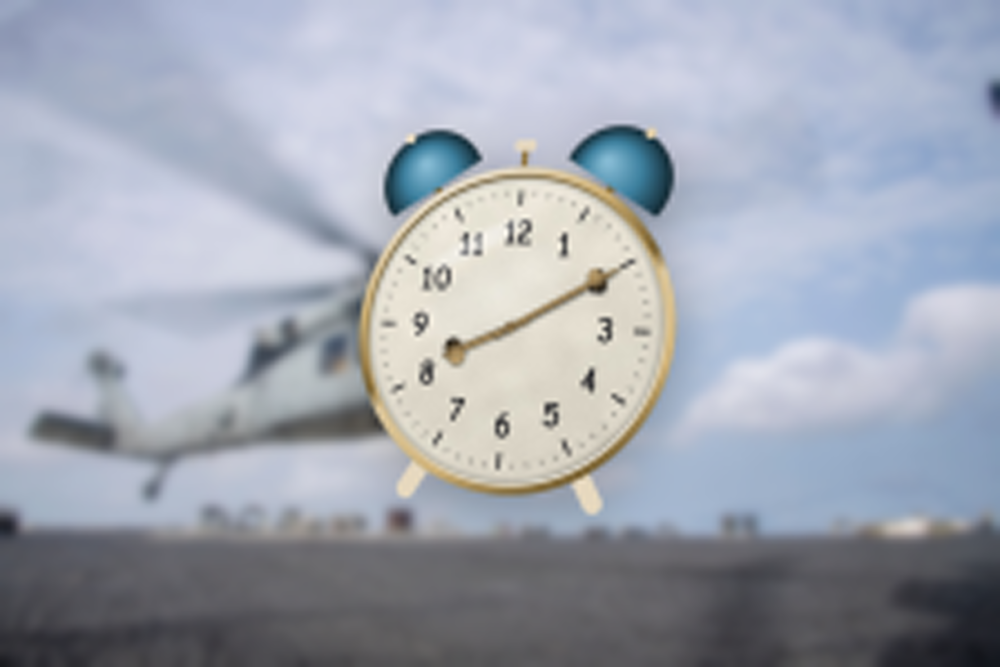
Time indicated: 8:10
